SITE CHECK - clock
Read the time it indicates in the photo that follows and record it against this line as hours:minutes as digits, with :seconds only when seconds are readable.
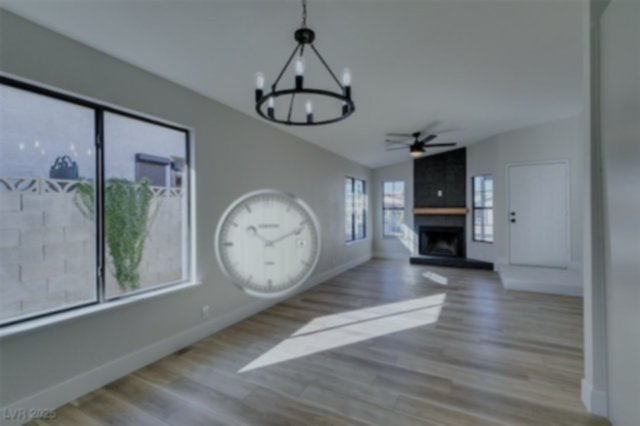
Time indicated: 10:11
